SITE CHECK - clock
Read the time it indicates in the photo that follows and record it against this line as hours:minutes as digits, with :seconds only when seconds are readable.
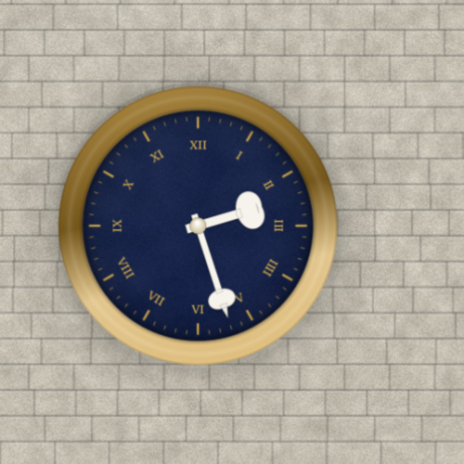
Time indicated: 2:27
